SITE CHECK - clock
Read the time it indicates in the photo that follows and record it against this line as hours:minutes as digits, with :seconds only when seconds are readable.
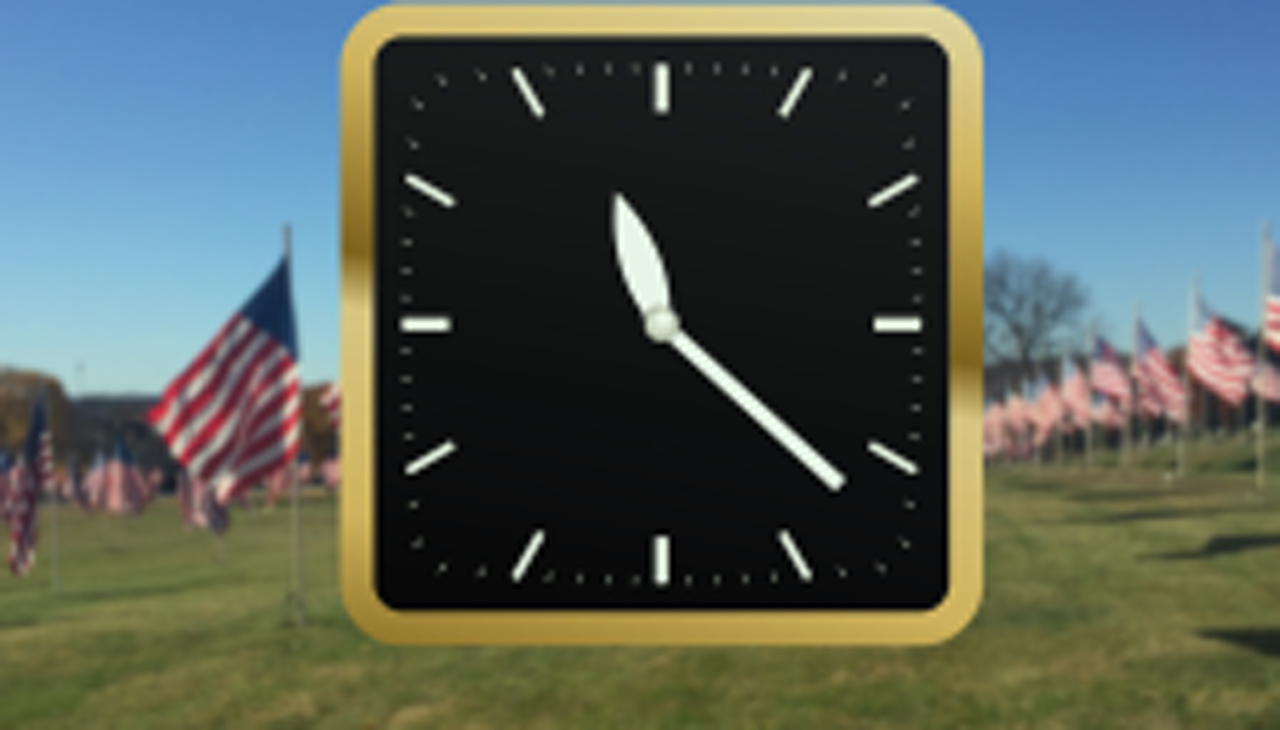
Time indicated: 11:22
